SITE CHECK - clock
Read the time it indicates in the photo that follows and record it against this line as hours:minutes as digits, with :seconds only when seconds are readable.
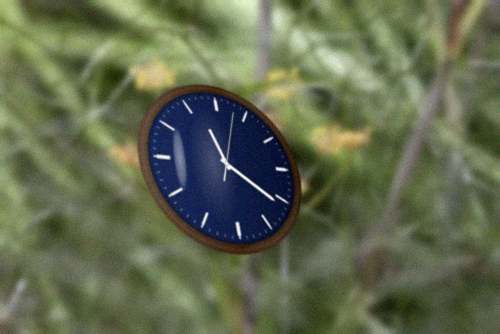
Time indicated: 11:21:03
